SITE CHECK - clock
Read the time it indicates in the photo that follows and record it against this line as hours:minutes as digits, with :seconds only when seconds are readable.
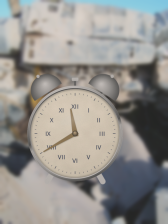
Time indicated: 11:40
